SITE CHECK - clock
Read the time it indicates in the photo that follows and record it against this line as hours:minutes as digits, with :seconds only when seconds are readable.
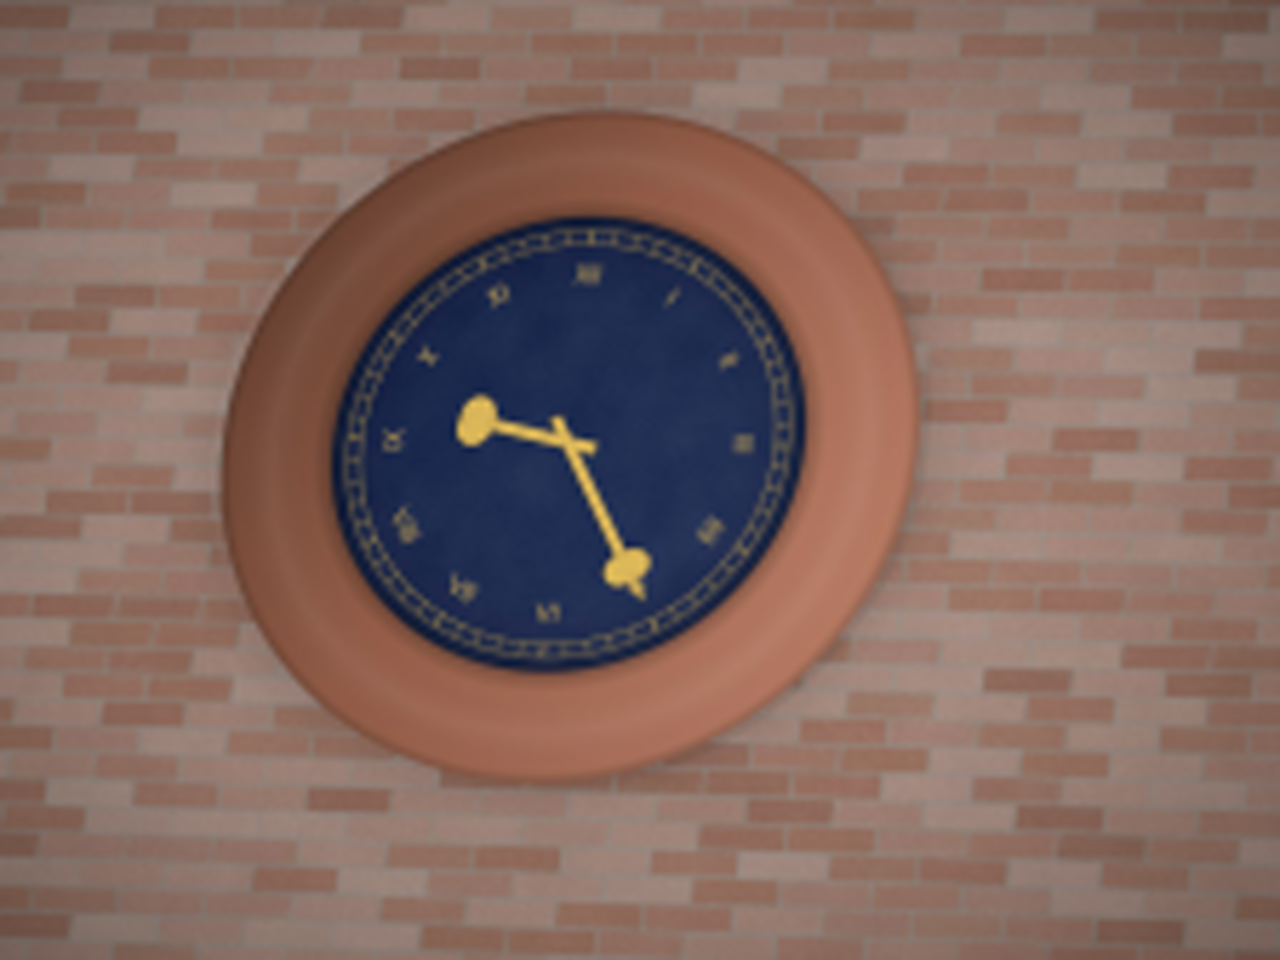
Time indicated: 9:25
